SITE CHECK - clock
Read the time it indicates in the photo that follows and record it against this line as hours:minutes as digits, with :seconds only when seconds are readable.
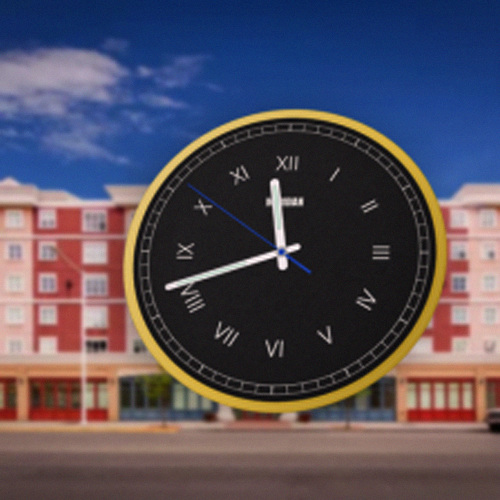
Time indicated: 11:41:51
